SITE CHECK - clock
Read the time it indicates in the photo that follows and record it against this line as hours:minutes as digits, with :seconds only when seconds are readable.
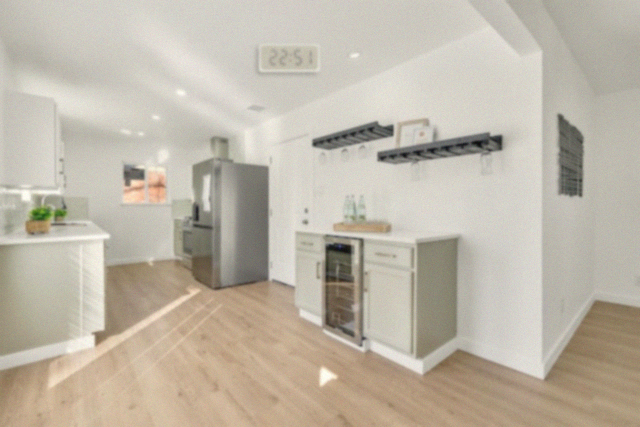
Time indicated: 22:51
